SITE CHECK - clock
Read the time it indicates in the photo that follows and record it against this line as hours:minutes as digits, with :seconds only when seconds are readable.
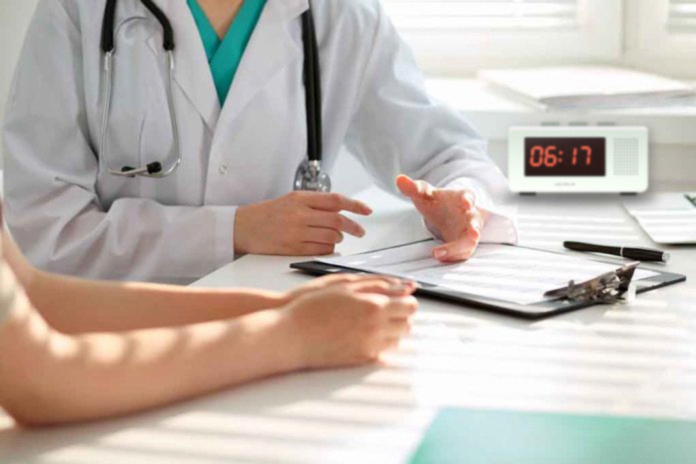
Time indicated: 6:17
